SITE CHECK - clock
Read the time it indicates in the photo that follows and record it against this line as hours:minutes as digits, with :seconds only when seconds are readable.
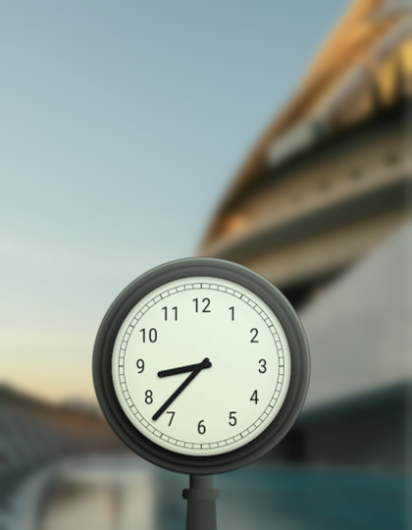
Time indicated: 8:37
